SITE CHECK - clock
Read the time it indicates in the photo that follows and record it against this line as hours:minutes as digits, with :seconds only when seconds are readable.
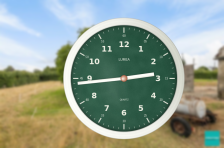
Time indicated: 2:44
